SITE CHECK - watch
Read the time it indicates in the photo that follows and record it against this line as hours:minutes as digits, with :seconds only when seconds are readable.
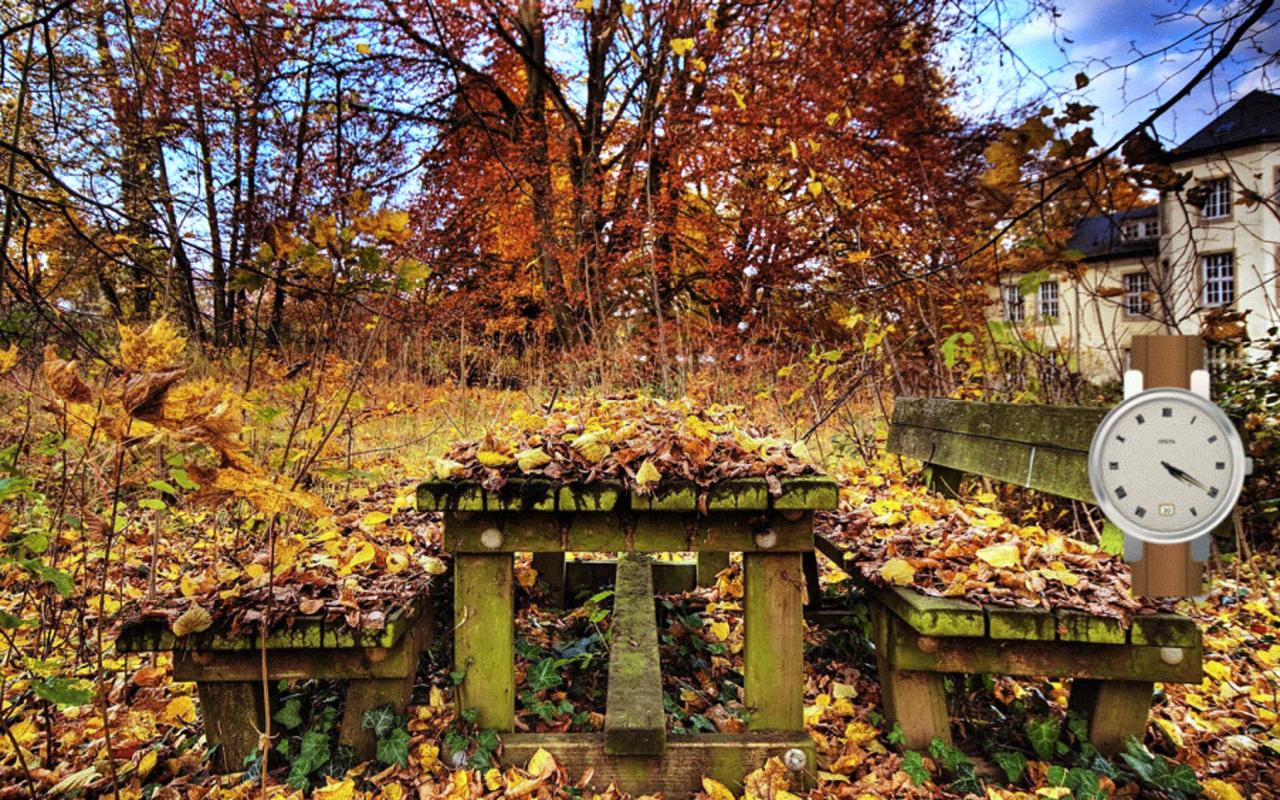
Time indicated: 4:20
